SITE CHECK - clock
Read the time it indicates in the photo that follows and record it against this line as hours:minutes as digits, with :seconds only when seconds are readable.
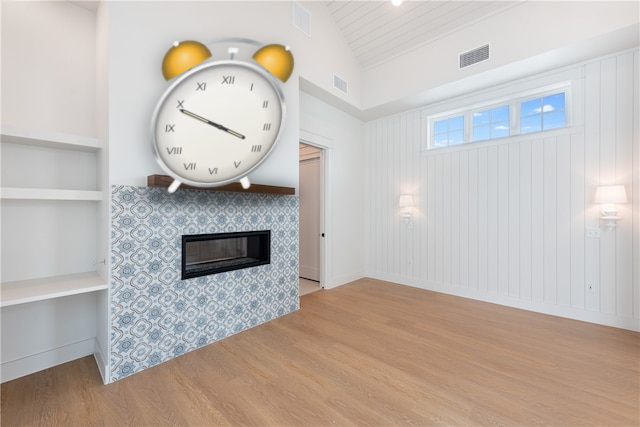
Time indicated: 3:49
